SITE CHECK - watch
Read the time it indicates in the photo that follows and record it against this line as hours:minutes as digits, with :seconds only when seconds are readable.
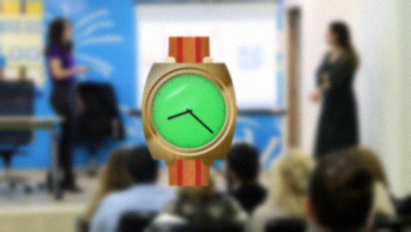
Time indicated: 8:22
